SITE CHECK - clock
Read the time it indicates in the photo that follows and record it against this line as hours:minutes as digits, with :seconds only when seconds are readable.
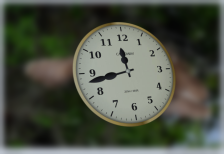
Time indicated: 11:43
